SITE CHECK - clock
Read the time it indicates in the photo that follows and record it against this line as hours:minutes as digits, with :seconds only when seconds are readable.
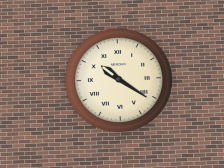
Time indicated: 10:21
